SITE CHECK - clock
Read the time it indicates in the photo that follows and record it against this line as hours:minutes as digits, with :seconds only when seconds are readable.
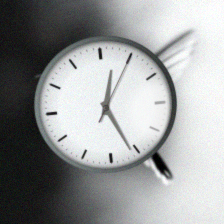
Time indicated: 12:26:05
